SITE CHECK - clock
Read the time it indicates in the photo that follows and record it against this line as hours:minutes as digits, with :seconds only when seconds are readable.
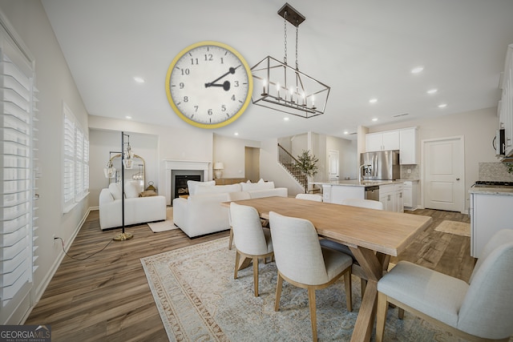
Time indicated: 3:10
